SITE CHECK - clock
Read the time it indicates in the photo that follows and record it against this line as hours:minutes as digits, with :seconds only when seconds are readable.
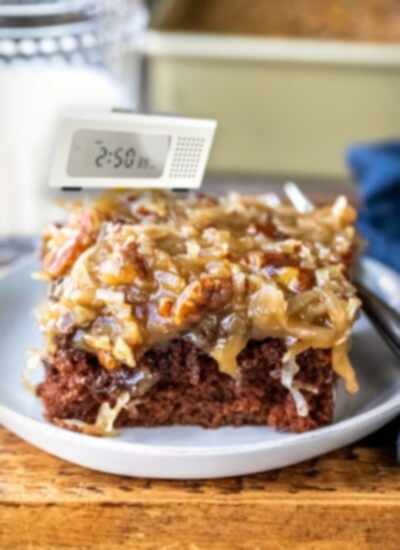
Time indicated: 2:50
